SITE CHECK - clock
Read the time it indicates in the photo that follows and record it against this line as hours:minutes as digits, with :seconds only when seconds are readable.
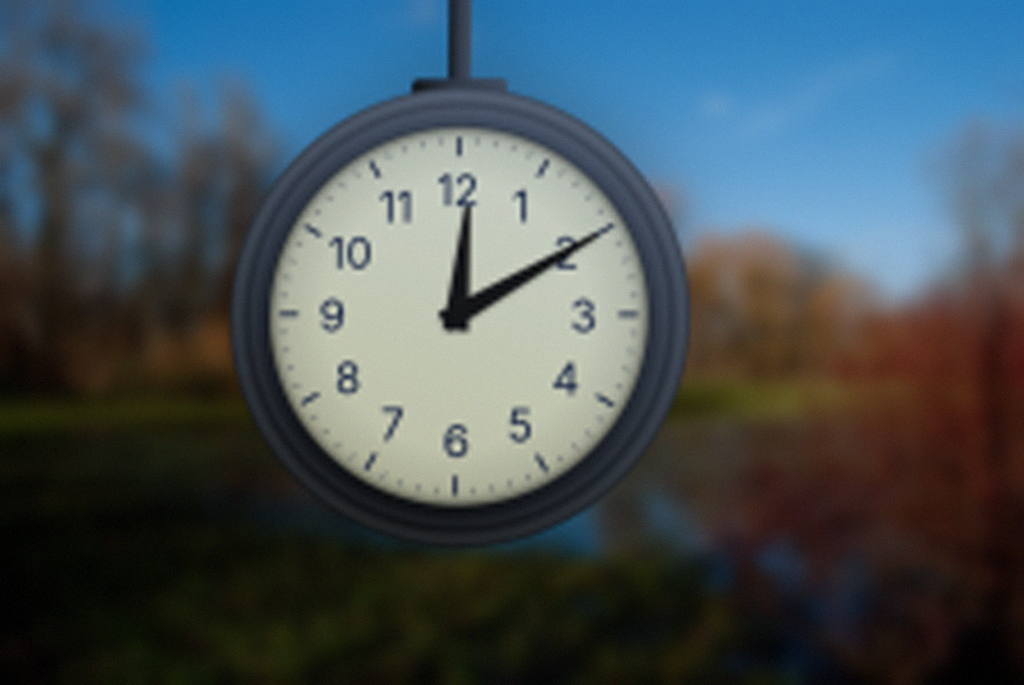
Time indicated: 12:10
